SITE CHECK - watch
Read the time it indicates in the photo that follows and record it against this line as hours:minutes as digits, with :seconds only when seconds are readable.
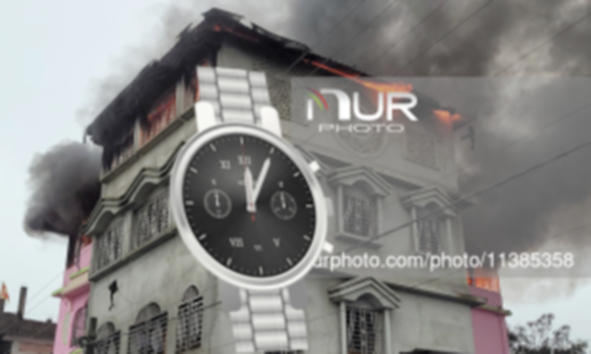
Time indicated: 12:05
